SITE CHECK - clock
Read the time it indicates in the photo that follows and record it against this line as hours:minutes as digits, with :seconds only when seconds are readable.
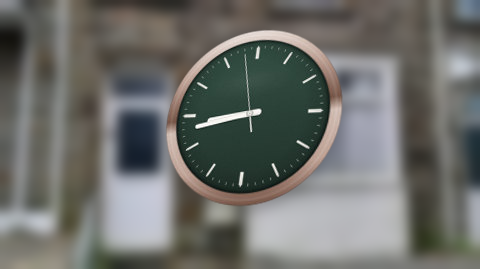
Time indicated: 8:42:58
